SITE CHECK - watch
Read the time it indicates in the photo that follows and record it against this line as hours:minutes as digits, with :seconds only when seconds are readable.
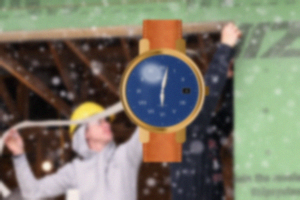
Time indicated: 6:02
